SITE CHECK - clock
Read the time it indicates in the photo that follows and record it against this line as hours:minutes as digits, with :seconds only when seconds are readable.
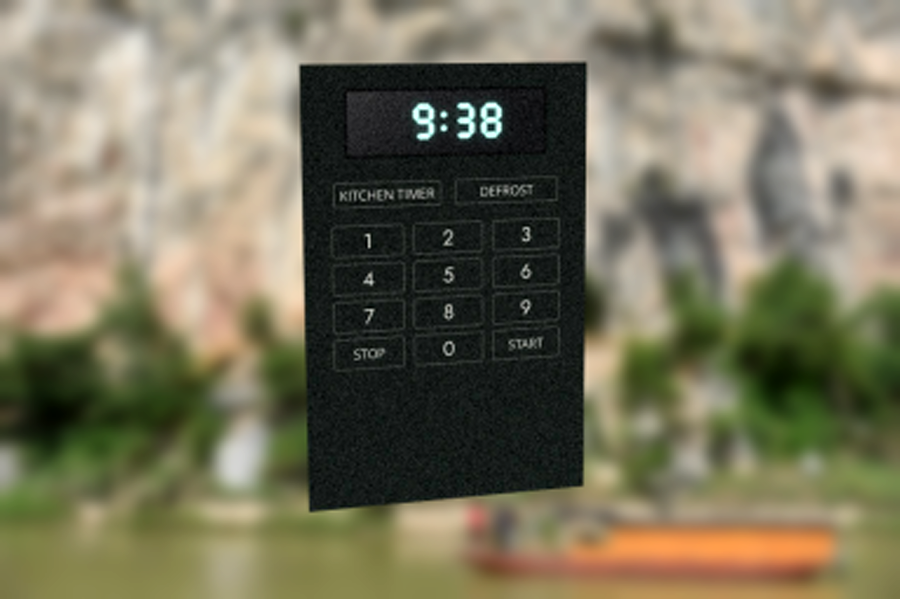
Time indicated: 9:38
